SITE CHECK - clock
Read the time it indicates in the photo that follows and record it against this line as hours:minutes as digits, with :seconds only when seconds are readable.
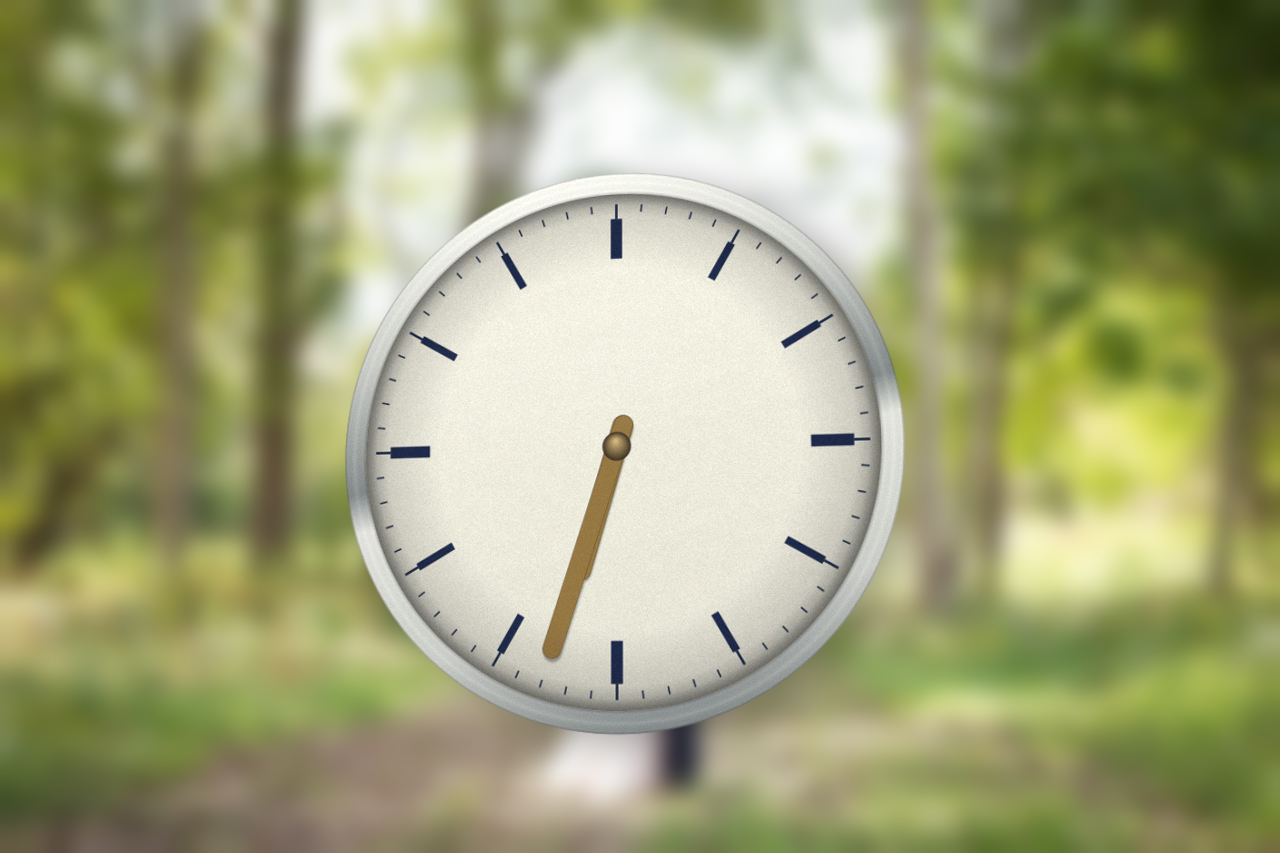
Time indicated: 6:33
